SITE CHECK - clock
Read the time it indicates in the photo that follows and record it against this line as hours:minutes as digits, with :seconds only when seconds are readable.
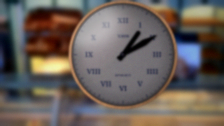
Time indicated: 1:10
